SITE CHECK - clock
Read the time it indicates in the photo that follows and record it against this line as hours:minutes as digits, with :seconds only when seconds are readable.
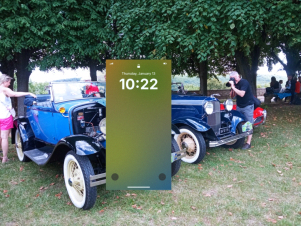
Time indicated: 10:22
